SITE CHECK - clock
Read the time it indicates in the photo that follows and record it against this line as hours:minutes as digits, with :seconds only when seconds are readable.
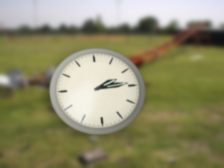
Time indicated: 2:14
